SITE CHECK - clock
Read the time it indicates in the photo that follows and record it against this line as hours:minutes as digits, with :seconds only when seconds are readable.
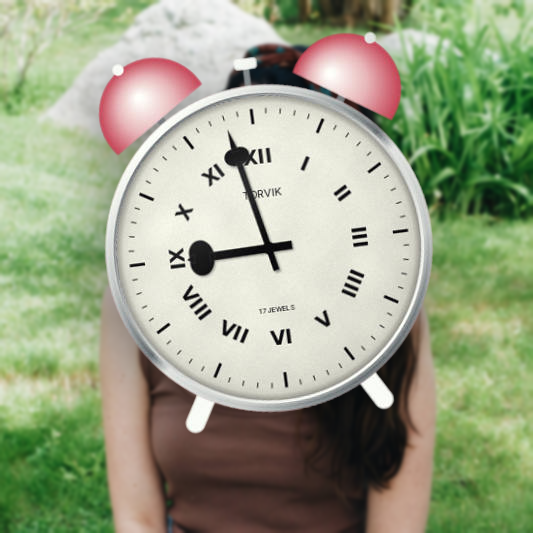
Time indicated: 8:58
